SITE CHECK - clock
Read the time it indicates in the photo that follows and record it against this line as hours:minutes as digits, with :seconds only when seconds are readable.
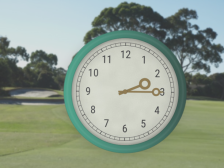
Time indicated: 2:15
